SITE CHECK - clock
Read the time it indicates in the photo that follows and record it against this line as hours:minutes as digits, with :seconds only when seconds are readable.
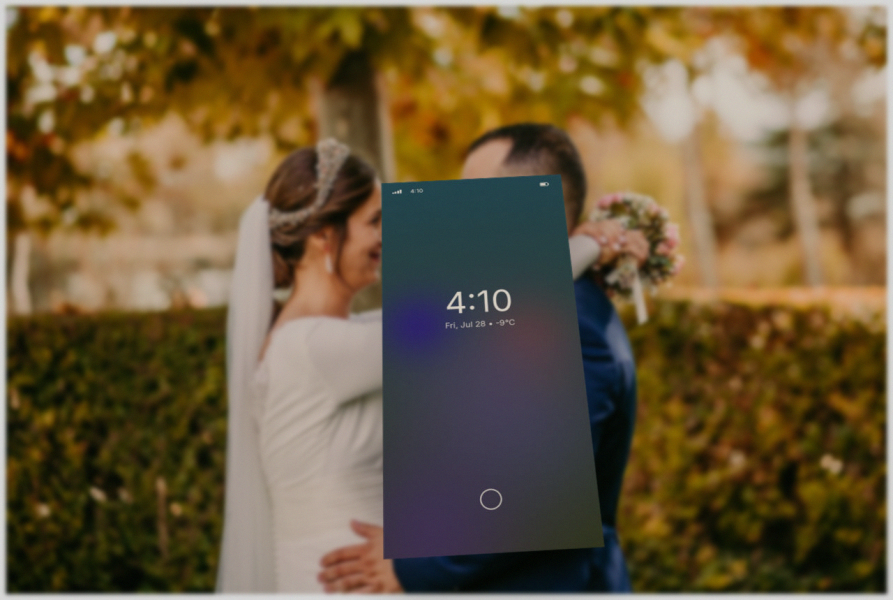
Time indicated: 4:10
